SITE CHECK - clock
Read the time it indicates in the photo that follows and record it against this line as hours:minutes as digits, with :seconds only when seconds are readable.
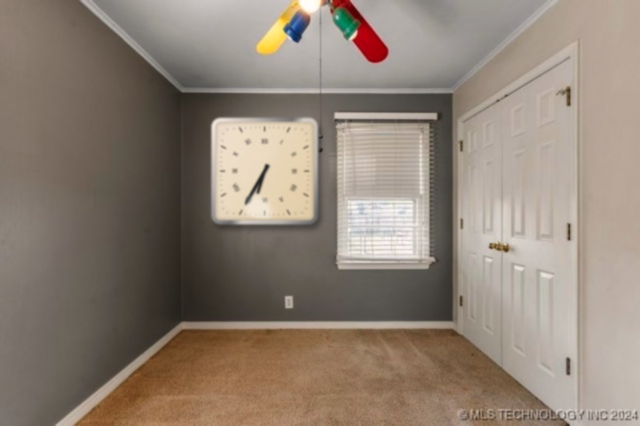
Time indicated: 6:35
